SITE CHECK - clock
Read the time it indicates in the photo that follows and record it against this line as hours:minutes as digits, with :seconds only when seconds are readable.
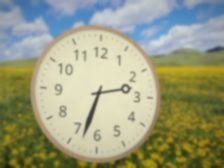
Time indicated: 2:33
